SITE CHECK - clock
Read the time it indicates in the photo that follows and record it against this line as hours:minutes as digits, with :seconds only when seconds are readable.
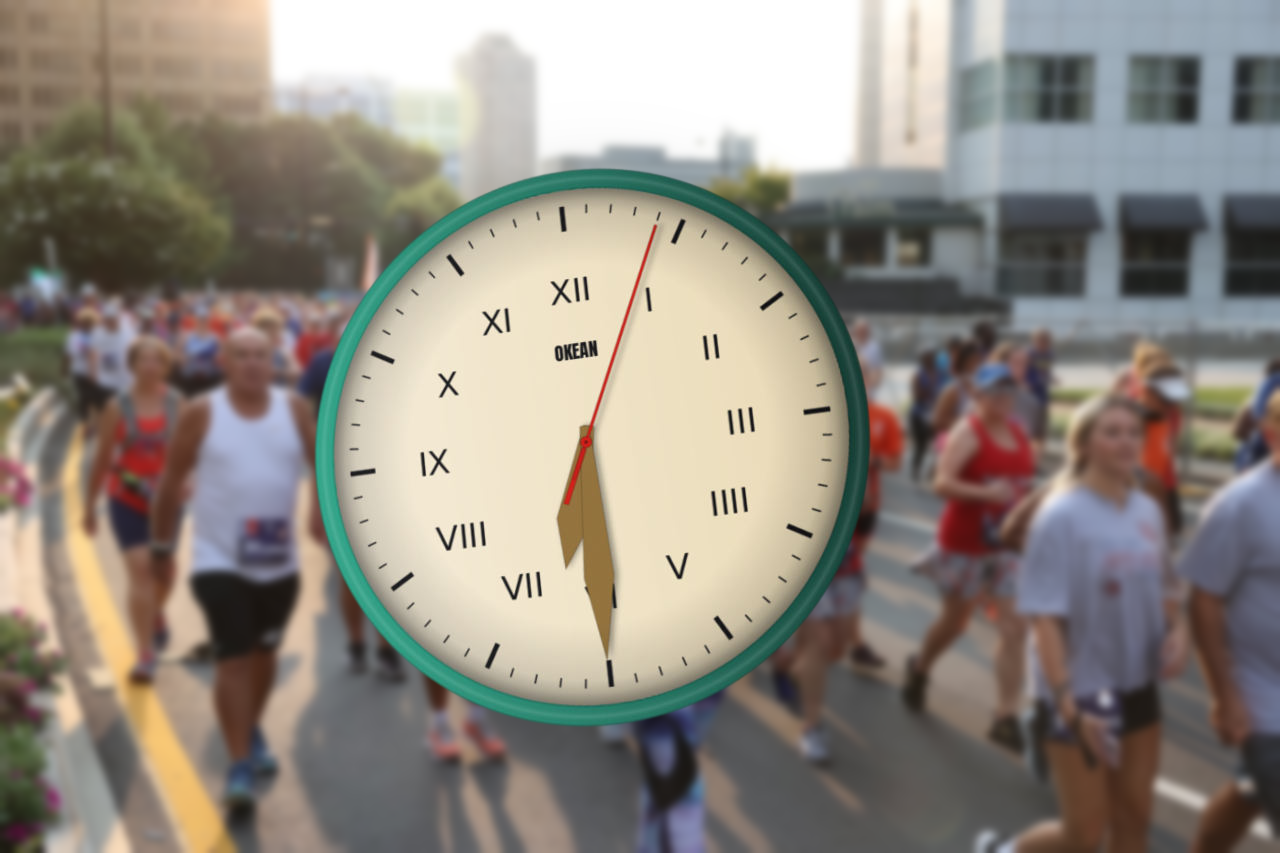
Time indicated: 6:30:04
